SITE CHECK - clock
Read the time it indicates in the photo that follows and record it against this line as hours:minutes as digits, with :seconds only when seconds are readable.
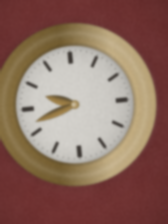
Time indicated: 9:42
